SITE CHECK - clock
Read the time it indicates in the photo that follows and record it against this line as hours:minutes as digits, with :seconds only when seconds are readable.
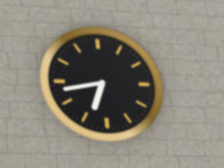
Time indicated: 6:43
